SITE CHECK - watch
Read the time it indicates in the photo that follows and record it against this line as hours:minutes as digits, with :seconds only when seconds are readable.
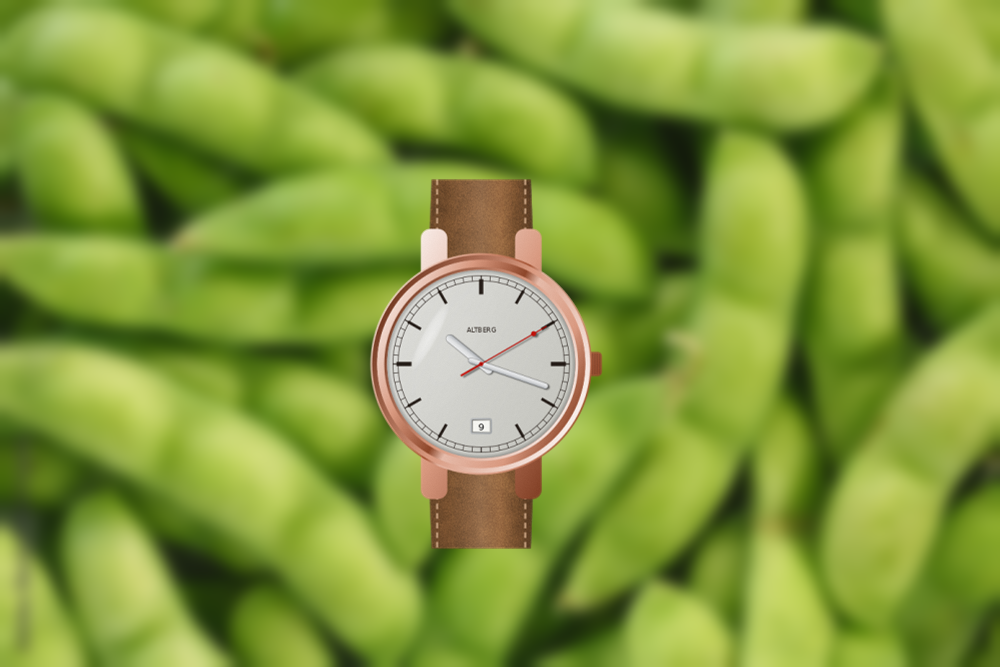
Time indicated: 10:18:10
